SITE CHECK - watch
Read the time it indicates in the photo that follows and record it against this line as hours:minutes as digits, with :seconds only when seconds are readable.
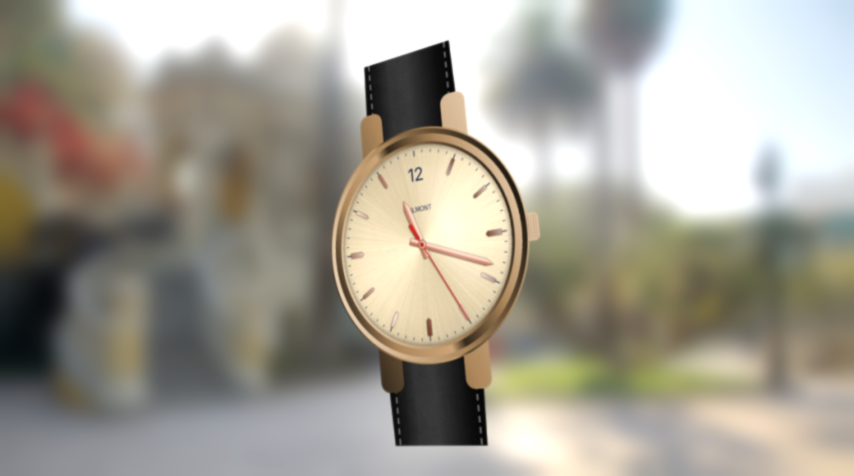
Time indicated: 11:18:25
